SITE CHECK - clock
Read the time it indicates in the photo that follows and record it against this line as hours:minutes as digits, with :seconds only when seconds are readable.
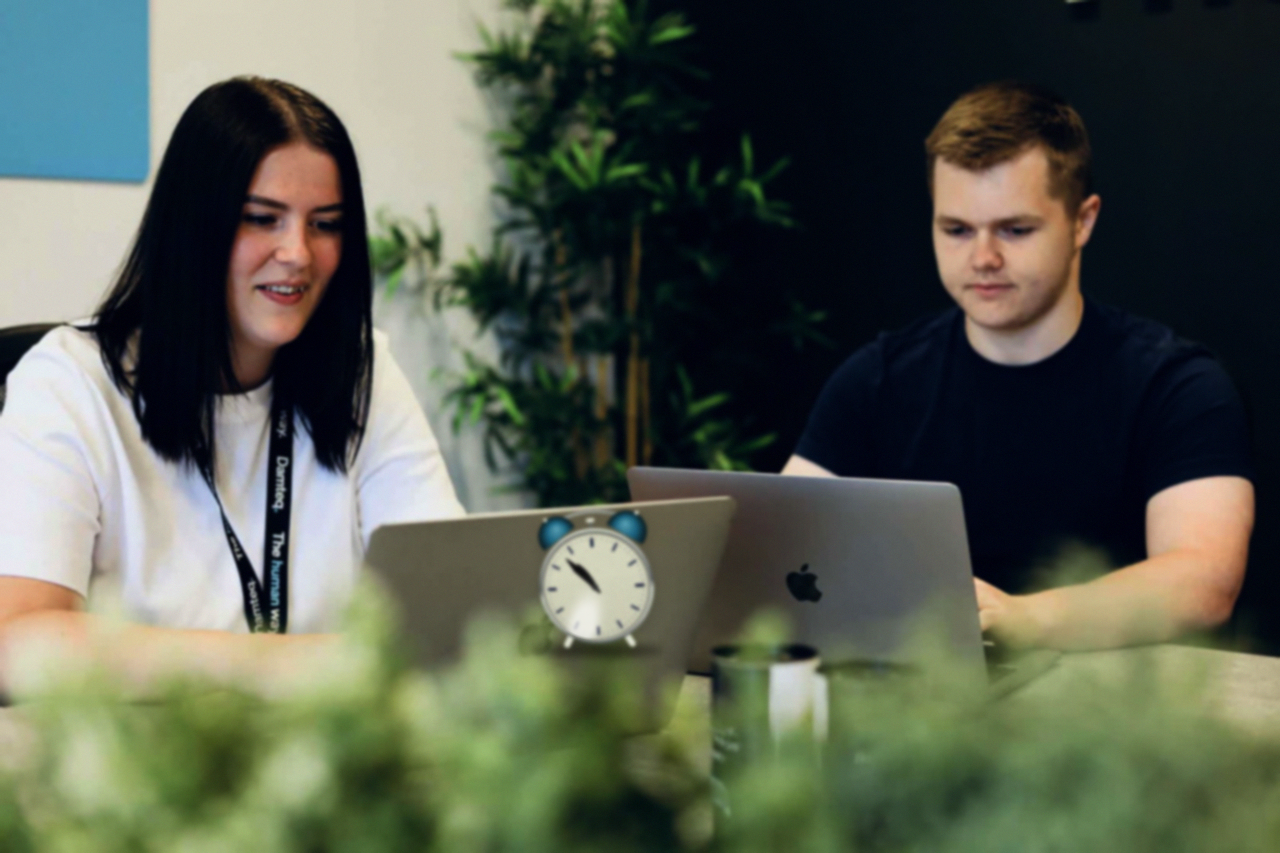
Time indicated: 10:53
